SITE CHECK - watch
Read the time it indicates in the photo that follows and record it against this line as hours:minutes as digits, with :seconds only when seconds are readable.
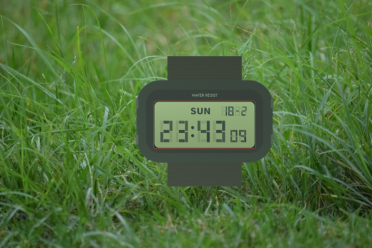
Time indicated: 23:43:09
